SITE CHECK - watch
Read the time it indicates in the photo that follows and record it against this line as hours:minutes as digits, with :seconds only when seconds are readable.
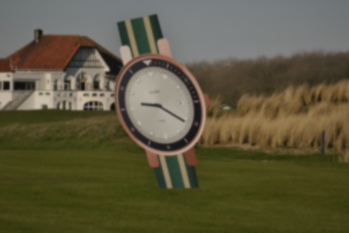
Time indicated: 9:21
